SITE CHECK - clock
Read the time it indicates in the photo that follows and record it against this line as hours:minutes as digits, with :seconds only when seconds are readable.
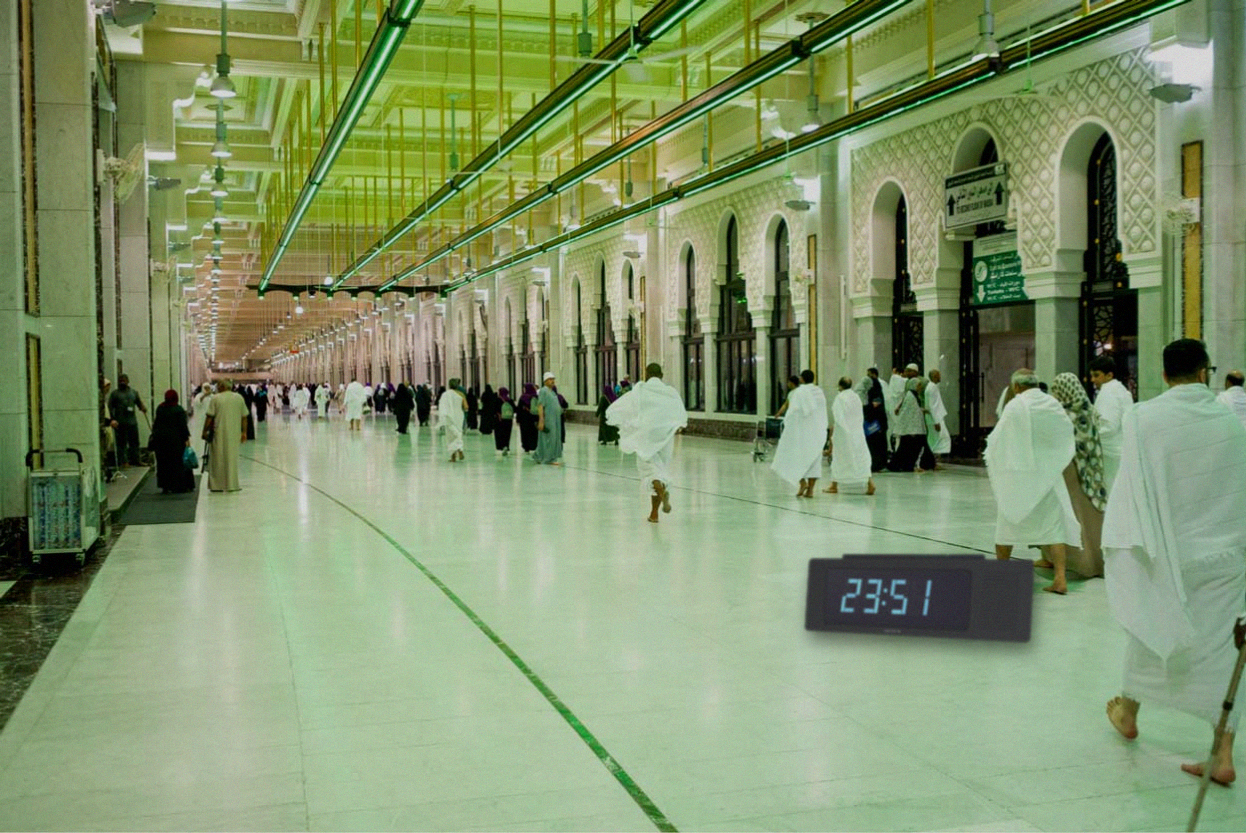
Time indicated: 23:51
